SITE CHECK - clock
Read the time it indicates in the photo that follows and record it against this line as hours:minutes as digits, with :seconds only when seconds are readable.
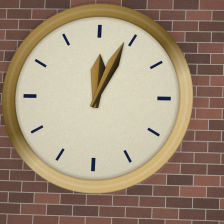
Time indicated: 12:04
